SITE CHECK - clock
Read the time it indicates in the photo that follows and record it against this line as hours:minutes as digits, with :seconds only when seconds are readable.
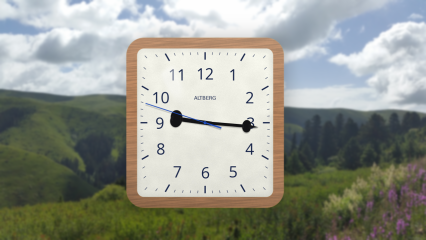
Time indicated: 9:15:48
